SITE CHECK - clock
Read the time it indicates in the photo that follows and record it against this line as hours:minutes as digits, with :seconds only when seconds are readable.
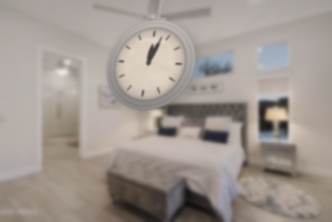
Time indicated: 12:03
